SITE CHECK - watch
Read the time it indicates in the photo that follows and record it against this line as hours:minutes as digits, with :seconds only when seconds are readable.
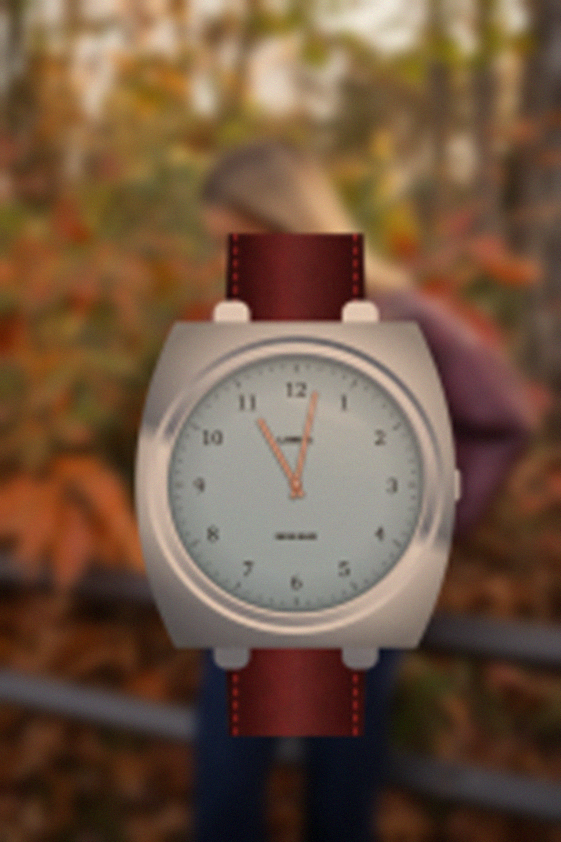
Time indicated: 11:02
